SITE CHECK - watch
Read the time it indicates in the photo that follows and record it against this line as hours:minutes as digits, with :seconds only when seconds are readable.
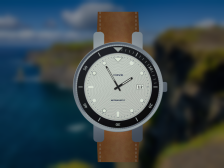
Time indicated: 1:55
